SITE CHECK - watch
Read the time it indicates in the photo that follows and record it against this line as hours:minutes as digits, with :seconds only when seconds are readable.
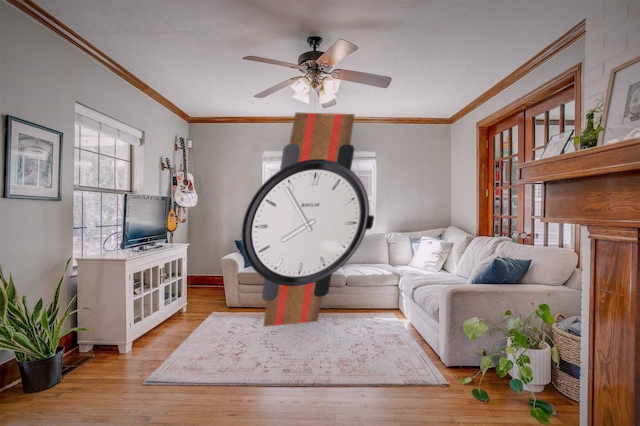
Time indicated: 7:54
